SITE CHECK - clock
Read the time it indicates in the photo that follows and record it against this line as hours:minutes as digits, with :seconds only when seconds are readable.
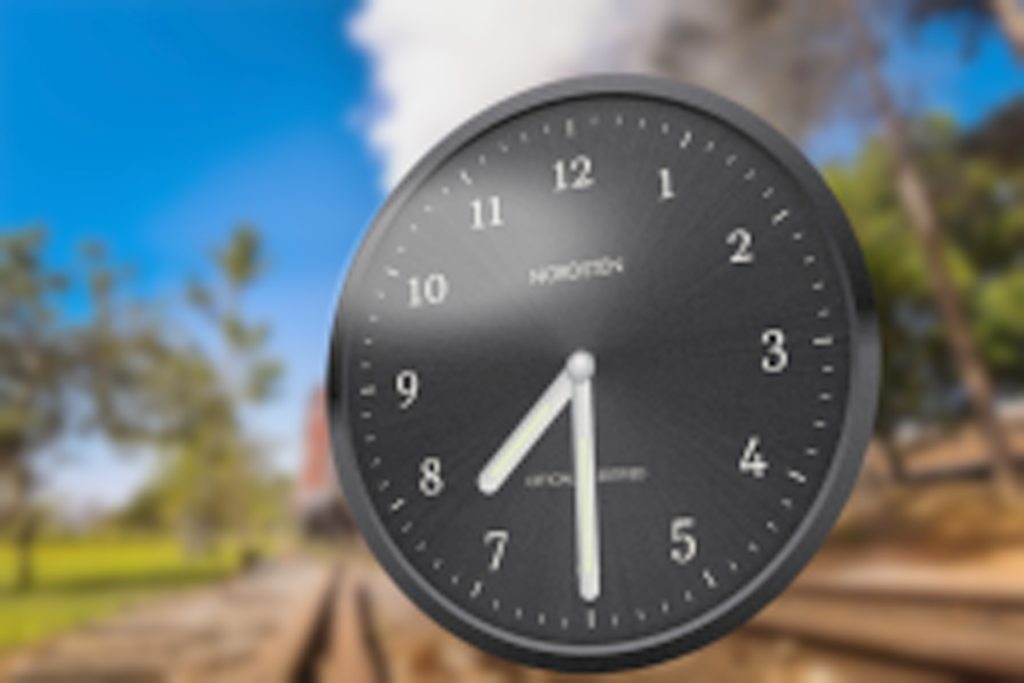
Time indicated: 7:30
